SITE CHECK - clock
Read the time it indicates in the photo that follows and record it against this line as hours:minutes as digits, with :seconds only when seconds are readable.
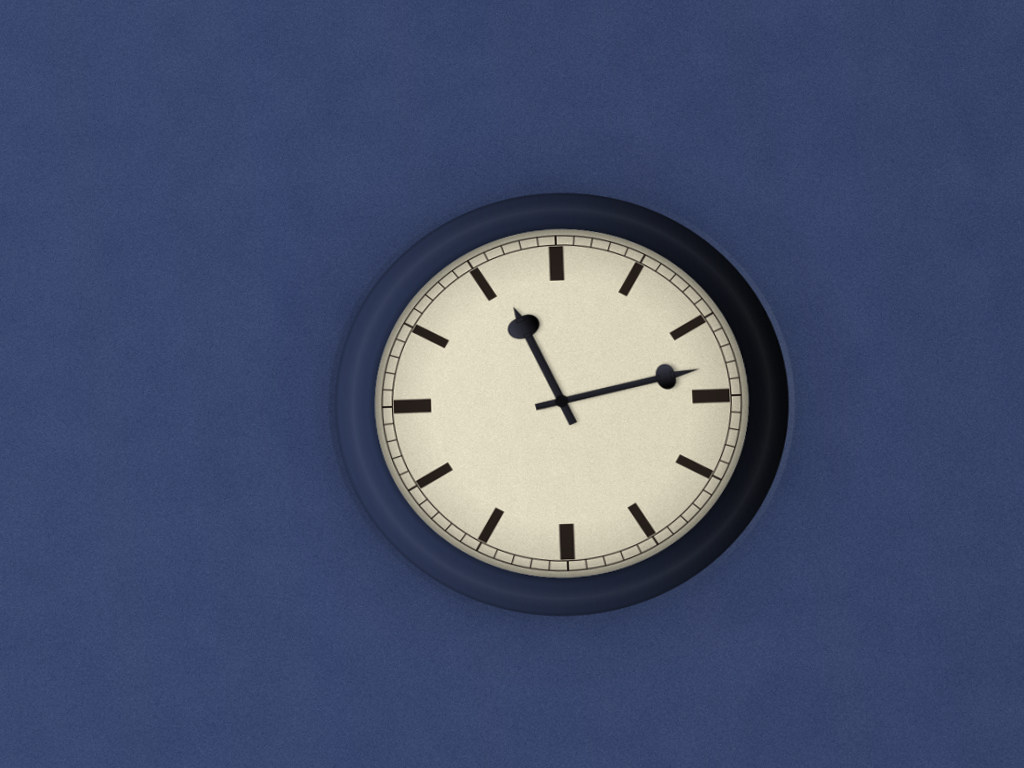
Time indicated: 11:13
